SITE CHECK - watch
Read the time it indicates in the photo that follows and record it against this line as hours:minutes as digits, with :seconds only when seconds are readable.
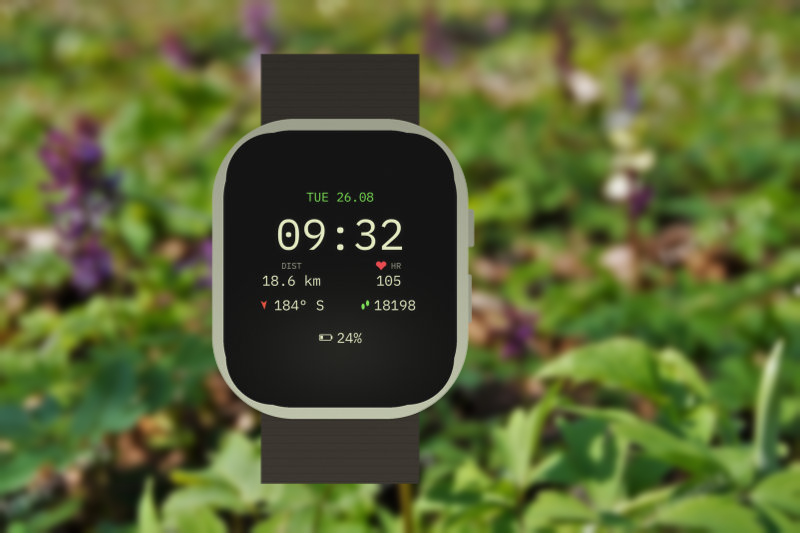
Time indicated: 9:32
